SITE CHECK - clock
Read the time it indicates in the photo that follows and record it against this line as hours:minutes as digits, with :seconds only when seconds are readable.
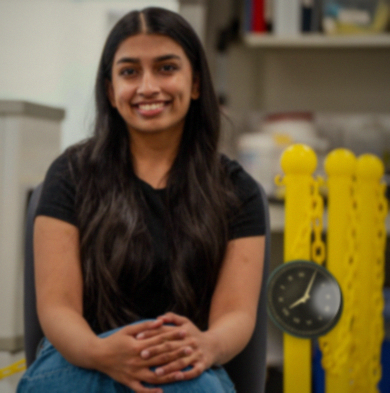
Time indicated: 8:05
